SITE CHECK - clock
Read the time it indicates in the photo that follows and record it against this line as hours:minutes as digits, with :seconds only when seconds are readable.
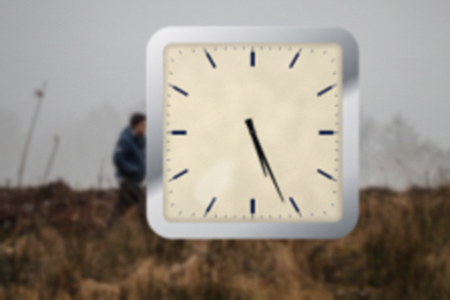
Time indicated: 5:26
